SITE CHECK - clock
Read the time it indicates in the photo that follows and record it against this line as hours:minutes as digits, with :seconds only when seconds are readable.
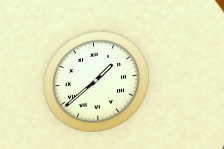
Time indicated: 1:39
